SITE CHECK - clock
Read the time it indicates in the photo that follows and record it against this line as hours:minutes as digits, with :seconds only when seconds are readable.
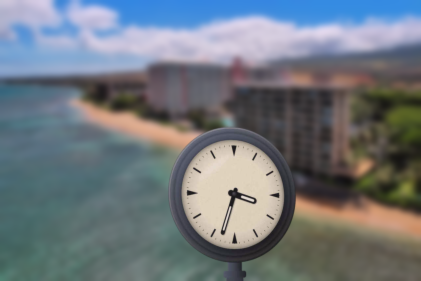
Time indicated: 3:33
